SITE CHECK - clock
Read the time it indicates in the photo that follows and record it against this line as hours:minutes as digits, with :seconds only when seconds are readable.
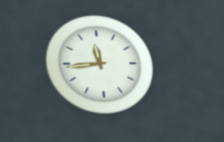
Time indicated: 11:44
